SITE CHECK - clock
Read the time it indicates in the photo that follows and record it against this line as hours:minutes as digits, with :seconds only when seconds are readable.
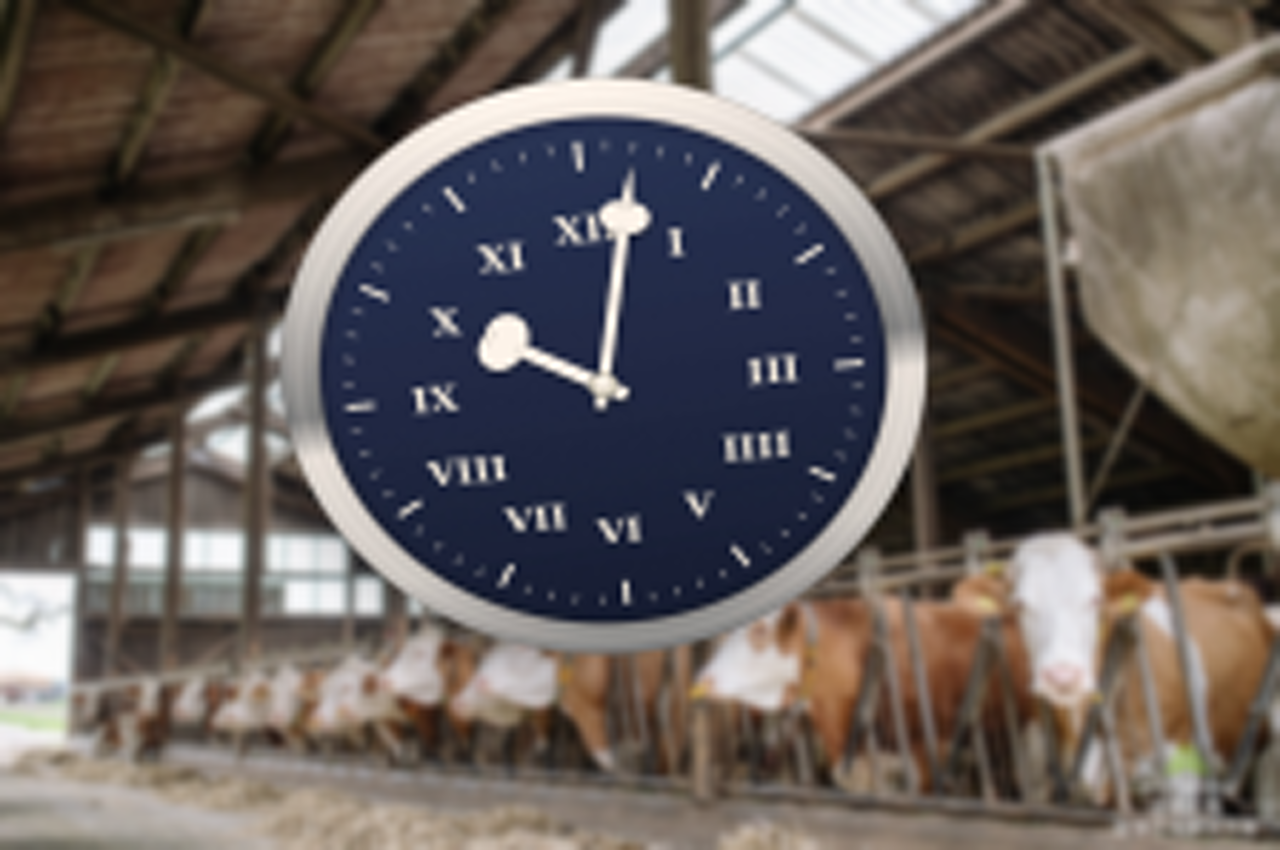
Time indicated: 10:02
